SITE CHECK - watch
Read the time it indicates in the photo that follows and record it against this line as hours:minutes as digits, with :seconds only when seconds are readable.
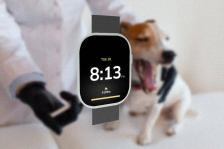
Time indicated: 8:13
